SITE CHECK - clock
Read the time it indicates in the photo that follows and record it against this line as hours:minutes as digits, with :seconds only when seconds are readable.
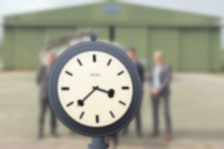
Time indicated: 3:38
